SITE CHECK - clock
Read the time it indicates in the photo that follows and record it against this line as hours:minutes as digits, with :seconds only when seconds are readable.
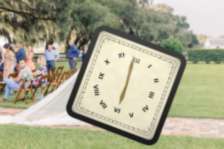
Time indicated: 5:59
